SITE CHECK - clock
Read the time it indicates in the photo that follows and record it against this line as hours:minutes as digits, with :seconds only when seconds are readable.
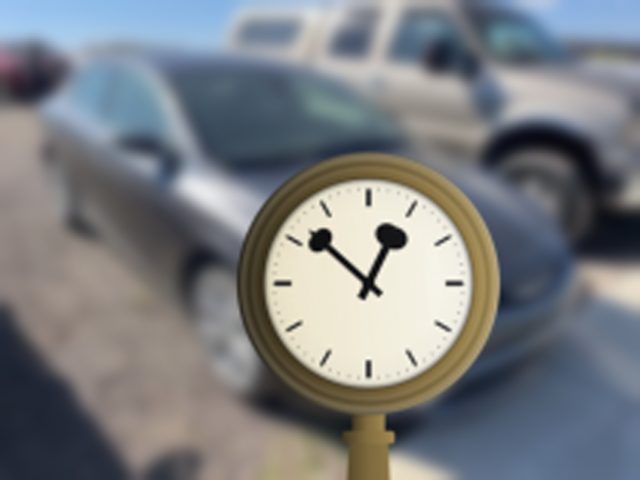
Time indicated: 12:52
